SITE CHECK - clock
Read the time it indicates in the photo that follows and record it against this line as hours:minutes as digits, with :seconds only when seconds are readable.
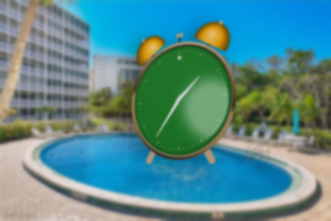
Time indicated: 1:36
